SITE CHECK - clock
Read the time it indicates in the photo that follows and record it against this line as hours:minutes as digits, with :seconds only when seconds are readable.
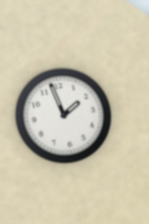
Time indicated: 1:58
